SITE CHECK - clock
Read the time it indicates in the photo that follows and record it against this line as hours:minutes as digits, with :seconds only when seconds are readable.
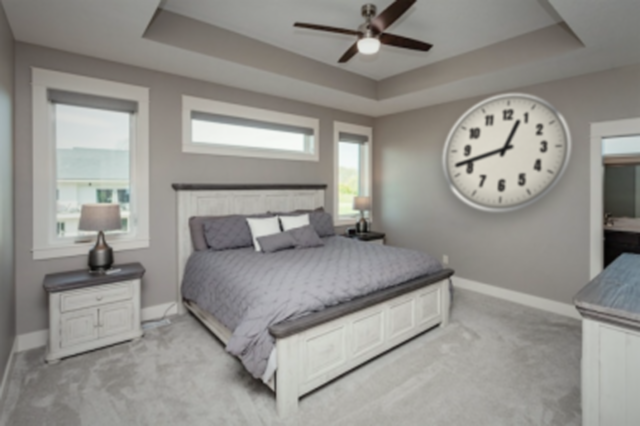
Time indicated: 12:42
